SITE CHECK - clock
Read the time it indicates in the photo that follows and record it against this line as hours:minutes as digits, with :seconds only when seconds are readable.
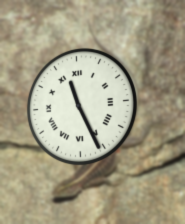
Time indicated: 11:26
